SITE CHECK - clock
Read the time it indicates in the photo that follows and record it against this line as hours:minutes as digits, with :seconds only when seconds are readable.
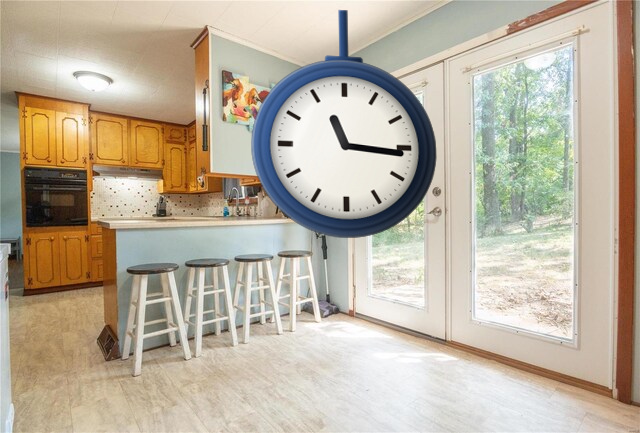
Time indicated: 11:16
